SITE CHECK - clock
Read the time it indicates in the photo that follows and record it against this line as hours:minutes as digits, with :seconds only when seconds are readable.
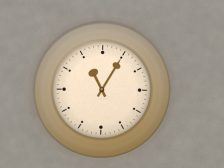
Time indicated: 11:05
